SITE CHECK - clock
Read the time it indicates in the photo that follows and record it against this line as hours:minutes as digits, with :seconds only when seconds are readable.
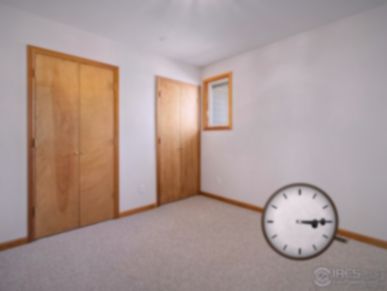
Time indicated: 3:15
